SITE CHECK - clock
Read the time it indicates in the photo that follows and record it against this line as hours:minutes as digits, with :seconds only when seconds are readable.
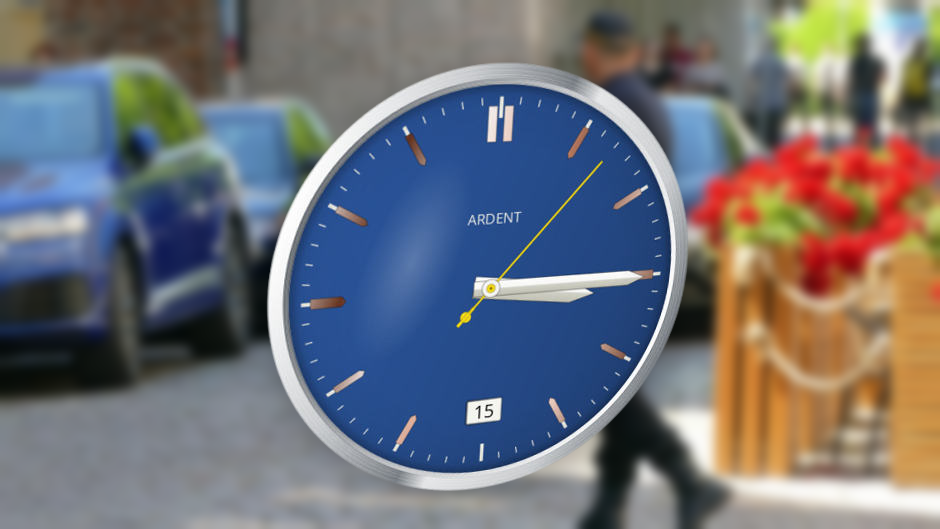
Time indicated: 3:15:07
